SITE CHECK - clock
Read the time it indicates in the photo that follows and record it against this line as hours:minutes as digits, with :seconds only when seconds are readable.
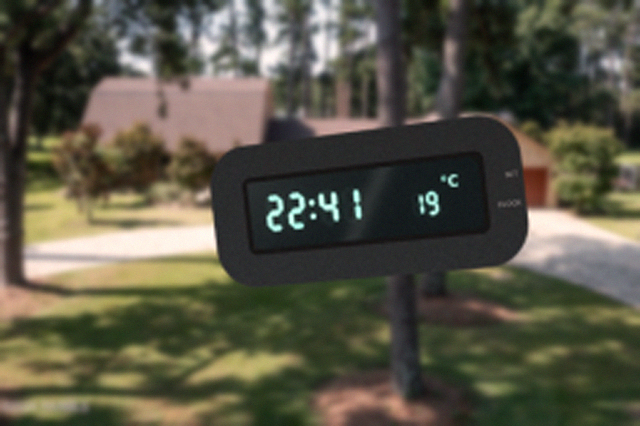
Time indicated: 22:41
